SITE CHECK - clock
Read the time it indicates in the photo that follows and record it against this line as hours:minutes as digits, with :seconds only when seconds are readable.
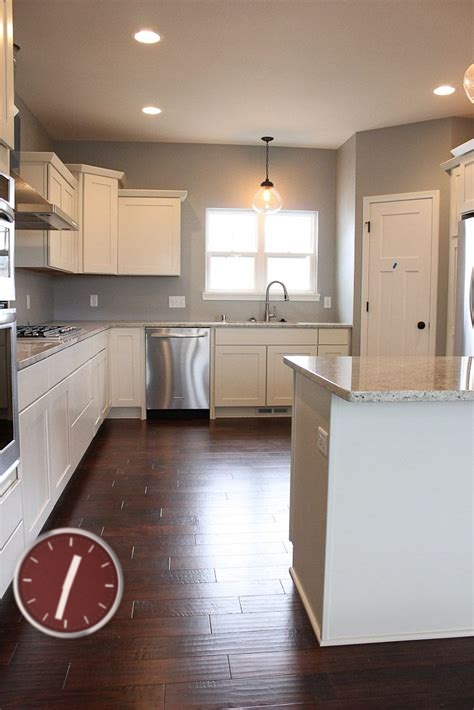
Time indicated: 12:32
